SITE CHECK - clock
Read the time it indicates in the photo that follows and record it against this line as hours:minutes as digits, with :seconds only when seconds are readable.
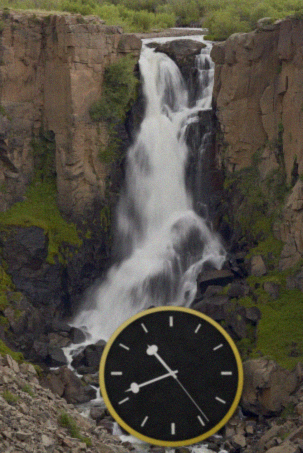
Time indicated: 10:41:24
